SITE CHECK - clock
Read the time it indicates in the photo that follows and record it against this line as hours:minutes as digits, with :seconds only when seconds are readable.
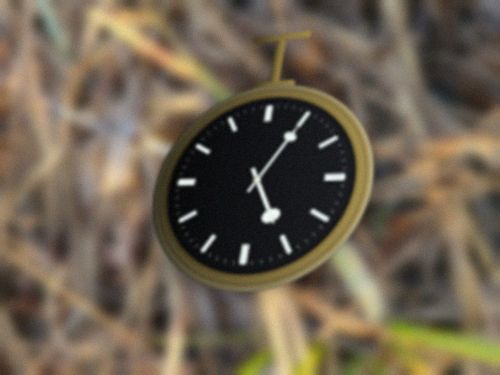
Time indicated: 5:05
